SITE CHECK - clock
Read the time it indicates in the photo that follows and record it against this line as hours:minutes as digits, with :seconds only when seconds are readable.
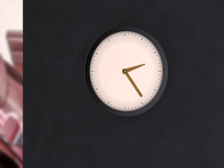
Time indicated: 2:24
